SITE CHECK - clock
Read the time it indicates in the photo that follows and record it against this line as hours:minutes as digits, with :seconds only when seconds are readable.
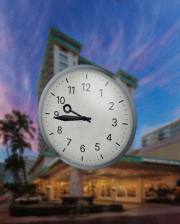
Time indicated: 9:44
